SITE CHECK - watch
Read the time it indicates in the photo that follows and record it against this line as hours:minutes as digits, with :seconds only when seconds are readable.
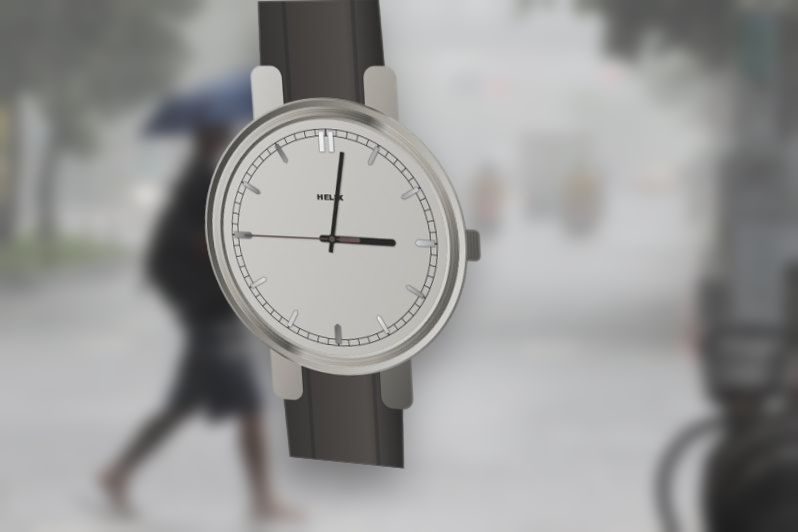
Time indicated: 3:01:45
